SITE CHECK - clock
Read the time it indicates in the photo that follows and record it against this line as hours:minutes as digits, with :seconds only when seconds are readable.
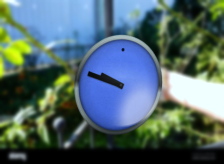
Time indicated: 9:48
